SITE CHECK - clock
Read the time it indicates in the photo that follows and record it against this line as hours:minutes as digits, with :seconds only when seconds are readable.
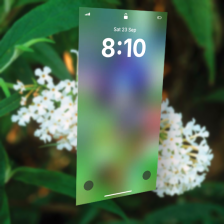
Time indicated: 8:10
